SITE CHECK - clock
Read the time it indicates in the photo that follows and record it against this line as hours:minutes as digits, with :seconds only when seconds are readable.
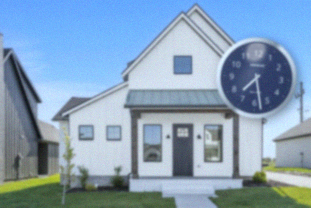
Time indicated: 7:28
